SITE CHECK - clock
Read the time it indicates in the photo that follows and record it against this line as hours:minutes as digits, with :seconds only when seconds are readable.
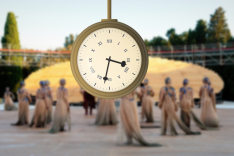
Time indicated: 3:32
